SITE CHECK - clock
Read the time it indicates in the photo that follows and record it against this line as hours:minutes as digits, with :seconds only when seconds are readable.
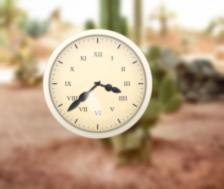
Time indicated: 3:38
